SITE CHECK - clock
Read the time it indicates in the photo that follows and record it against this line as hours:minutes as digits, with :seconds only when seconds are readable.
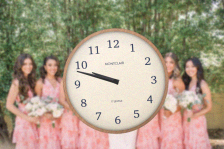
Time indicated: 9:48
